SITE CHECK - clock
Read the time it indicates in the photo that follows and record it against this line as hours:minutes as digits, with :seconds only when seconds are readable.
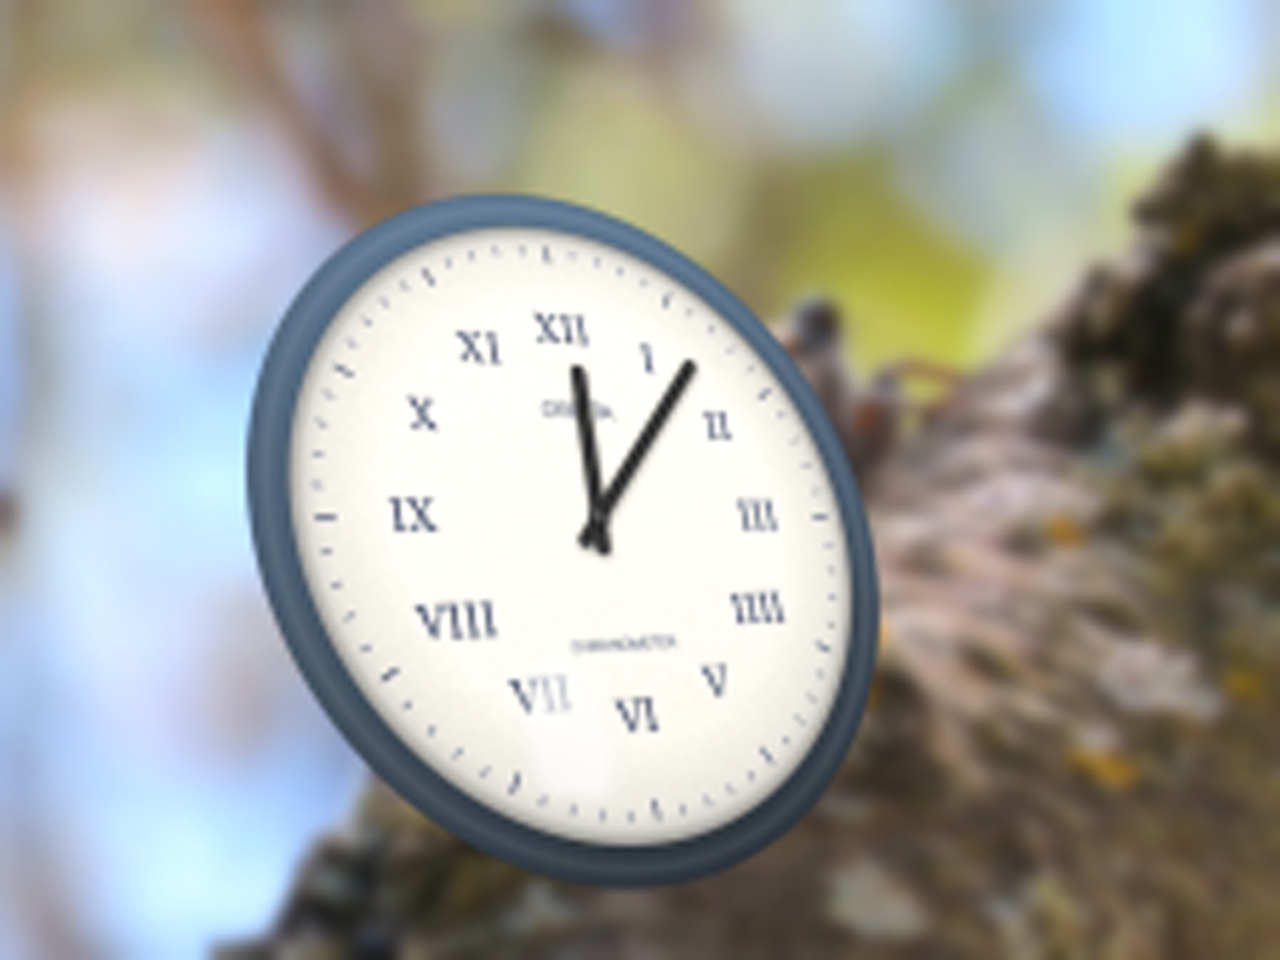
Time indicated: 12:07
